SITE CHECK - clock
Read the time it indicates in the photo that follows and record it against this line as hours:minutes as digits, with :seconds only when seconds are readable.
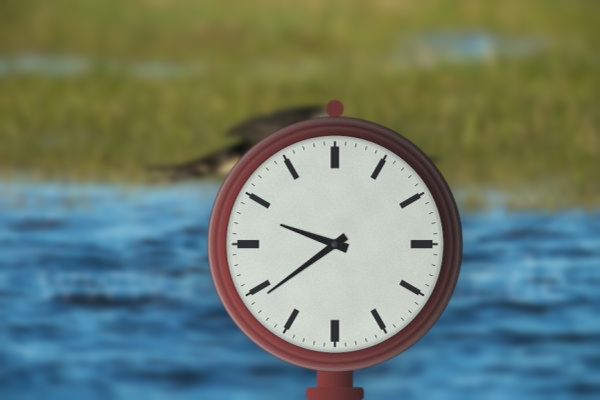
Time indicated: 9:39
